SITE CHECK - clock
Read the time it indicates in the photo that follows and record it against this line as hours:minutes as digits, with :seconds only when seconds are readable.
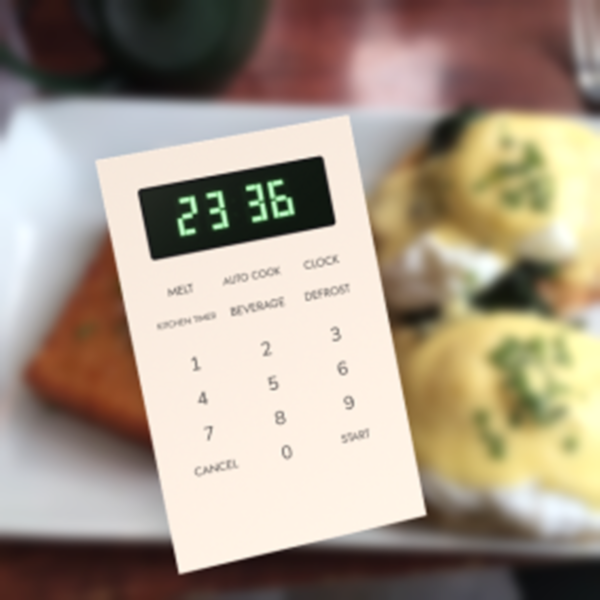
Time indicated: 23:36
